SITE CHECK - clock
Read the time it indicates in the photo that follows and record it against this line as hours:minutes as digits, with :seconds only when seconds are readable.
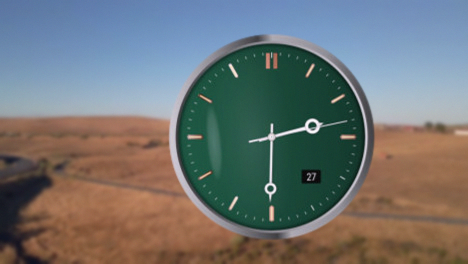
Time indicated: 2:30:13
